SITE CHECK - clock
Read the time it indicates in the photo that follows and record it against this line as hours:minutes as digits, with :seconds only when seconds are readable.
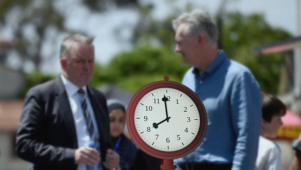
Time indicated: 7:59
